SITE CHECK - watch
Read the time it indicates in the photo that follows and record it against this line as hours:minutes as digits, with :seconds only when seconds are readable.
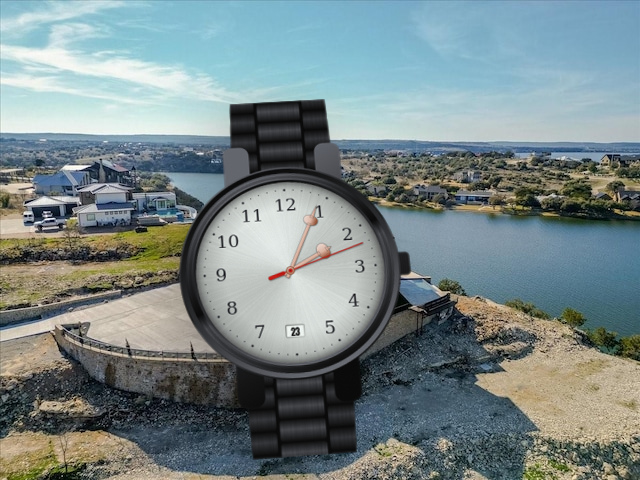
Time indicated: 2:04:12
